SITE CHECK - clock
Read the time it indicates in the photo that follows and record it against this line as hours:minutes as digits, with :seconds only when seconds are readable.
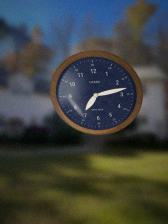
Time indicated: 7:13
